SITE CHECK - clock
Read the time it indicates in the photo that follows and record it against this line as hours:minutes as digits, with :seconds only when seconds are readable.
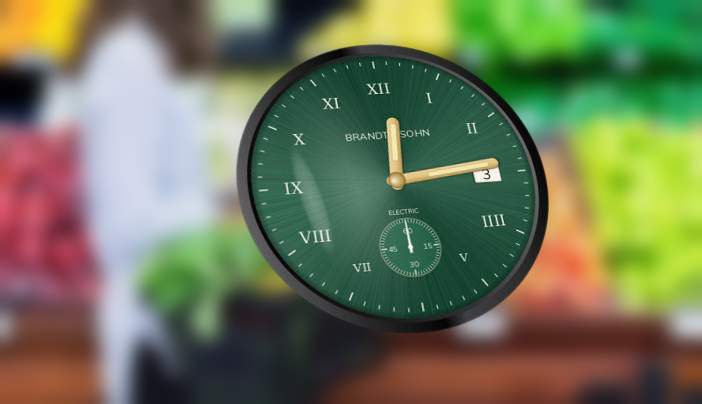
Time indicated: 12:14
